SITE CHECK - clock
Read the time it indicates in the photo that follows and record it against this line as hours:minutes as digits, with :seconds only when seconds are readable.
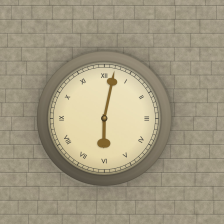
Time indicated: 6:02
